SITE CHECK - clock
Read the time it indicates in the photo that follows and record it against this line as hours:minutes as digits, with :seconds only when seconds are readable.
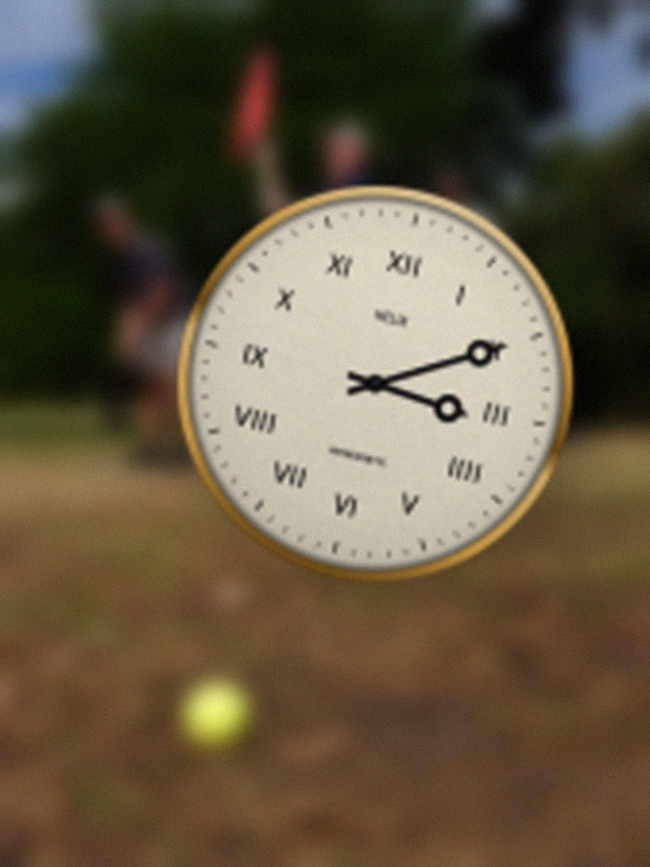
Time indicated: 3:10
